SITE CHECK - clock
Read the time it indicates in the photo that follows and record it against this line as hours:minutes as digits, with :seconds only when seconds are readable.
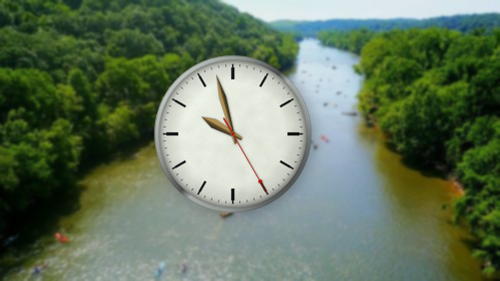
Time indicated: 9:57:25
